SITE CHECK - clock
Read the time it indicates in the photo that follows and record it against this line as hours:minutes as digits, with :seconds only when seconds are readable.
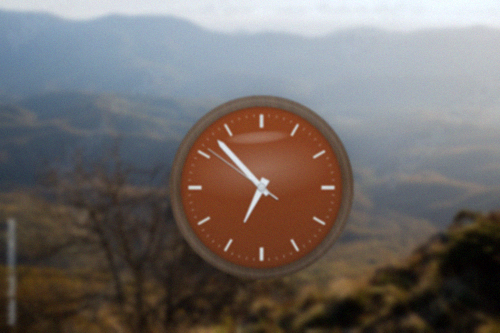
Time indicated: 6:52:51
